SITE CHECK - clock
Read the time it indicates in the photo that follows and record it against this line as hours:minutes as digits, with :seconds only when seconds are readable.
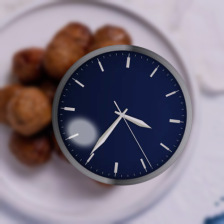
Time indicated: 3:35:24
